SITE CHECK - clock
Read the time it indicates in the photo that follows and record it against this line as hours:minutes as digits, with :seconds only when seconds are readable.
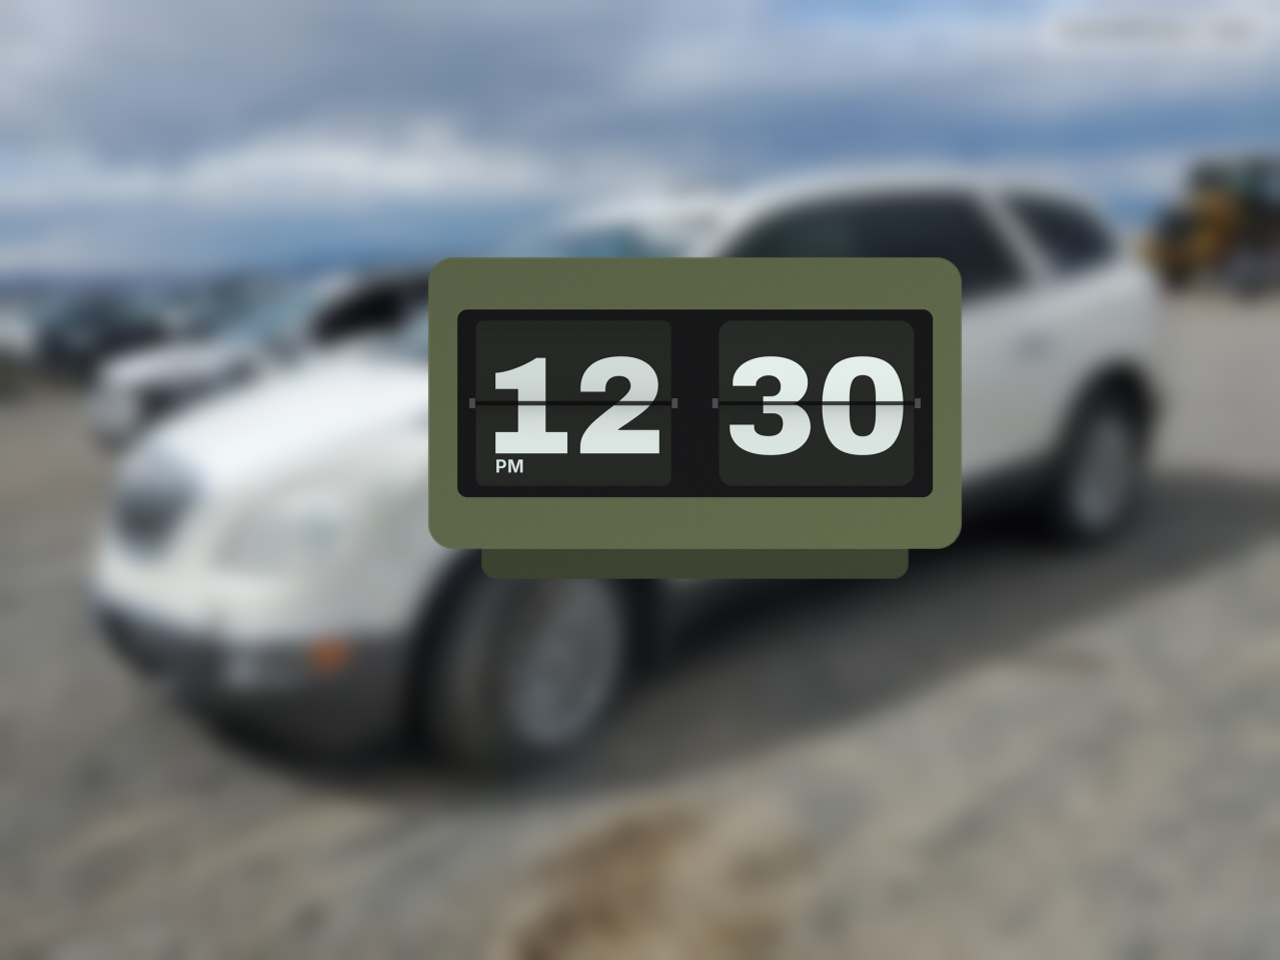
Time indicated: 12:30
